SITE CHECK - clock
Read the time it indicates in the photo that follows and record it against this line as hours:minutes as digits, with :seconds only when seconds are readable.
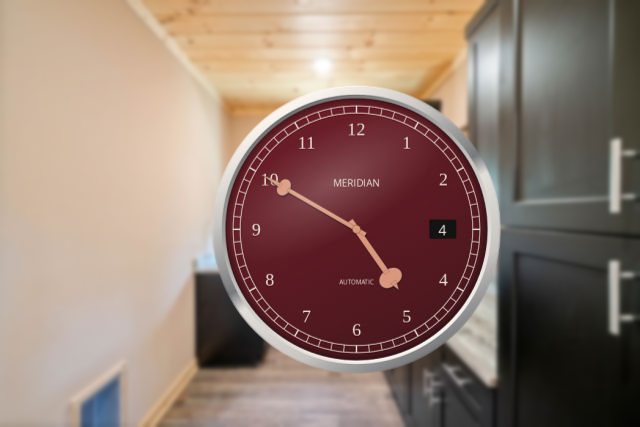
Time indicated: 4:50
